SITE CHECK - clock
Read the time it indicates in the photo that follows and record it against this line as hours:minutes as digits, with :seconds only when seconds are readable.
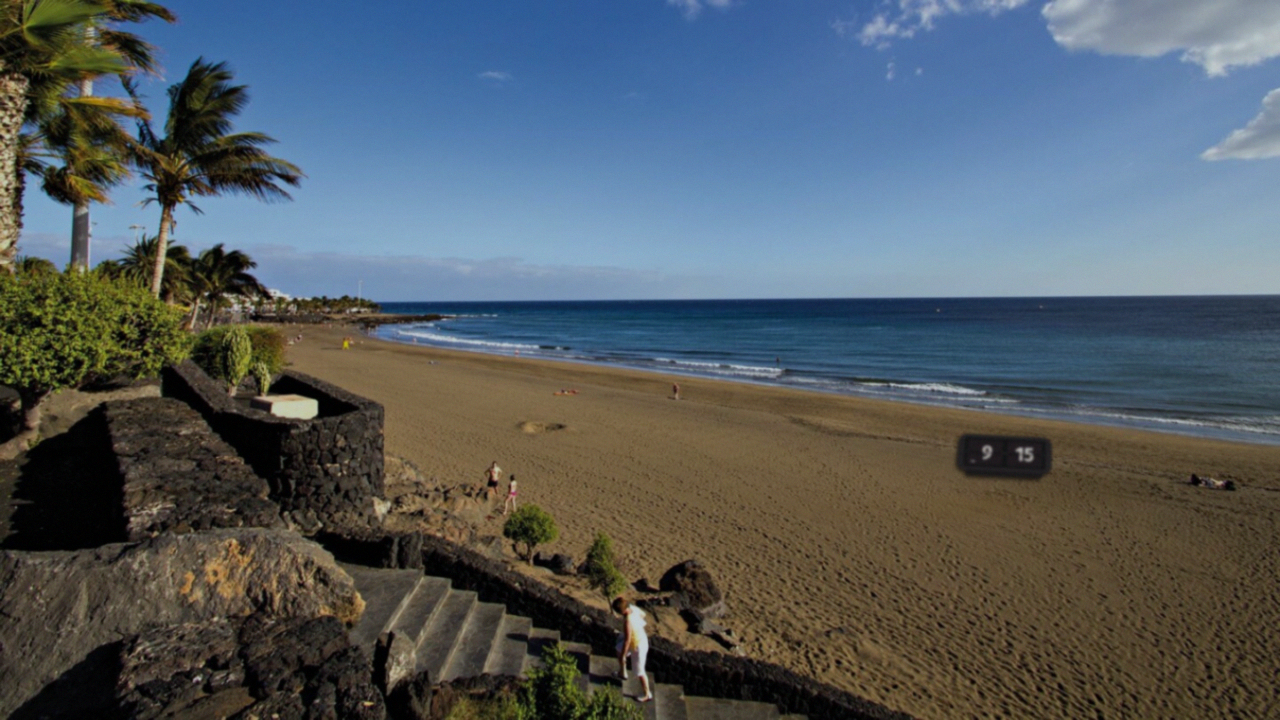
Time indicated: 9:15
